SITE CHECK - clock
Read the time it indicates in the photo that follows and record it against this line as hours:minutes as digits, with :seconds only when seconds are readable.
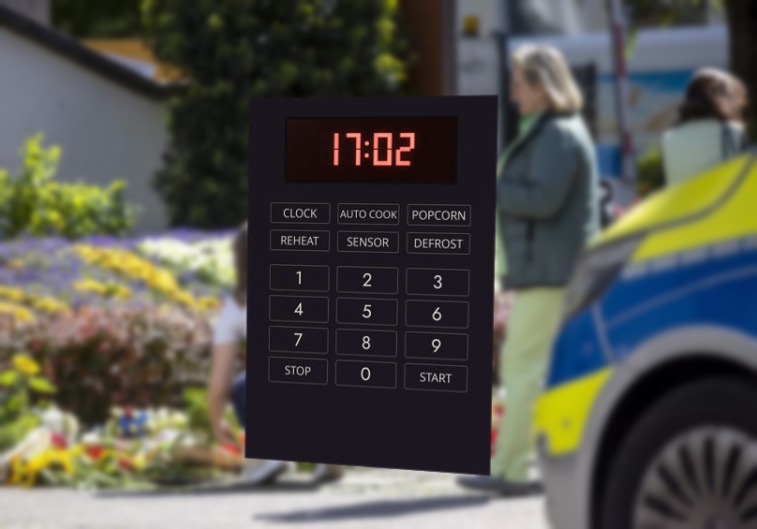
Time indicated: 17:02
